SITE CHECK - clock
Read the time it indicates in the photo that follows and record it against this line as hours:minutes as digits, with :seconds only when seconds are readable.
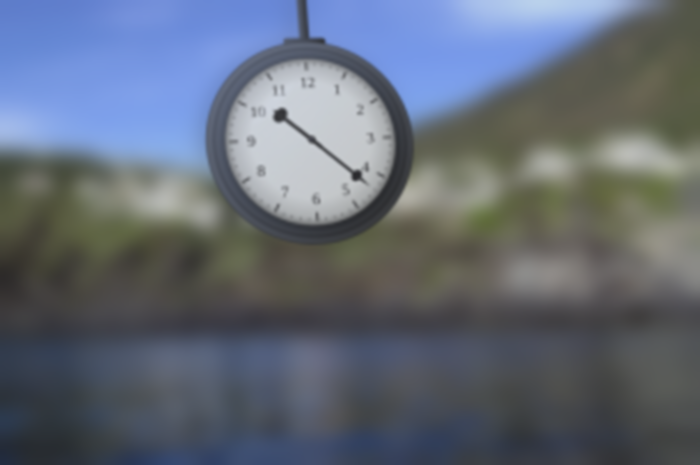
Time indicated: 10:22
